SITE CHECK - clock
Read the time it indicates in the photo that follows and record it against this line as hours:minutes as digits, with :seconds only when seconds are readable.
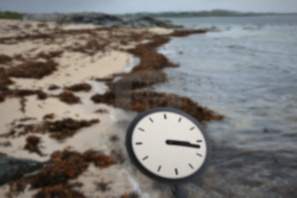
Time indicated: 3:17
